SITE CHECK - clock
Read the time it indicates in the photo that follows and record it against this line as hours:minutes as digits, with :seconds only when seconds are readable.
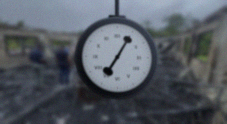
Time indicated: 7:05
